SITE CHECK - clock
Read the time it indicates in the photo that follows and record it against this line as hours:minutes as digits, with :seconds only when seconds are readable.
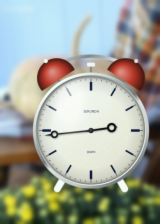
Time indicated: 2:44
